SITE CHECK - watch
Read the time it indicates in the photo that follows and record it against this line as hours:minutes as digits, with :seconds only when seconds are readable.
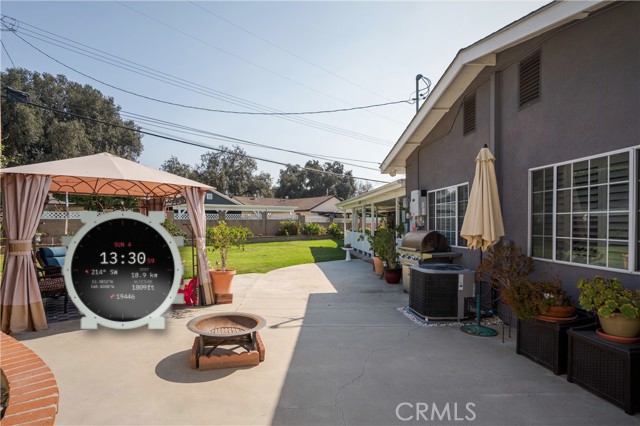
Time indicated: 13:30
